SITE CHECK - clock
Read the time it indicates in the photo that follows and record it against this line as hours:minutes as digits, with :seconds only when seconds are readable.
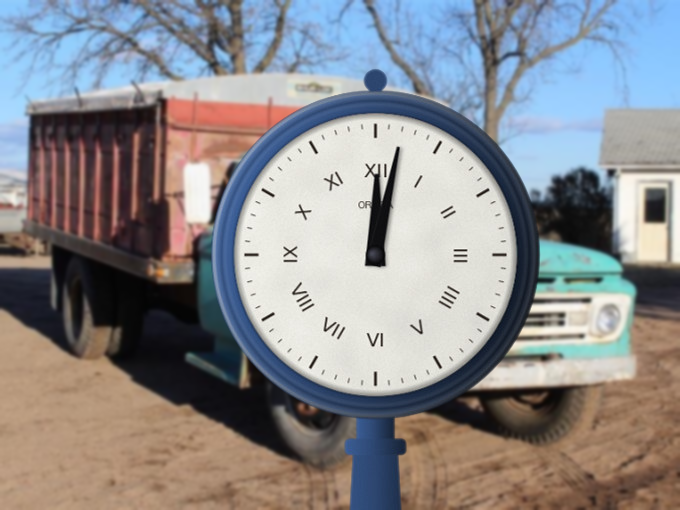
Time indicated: 12:02
